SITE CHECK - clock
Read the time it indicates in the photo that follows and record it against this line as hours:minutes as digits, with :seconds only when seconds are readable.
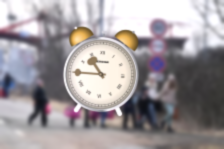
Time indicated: 10:45
